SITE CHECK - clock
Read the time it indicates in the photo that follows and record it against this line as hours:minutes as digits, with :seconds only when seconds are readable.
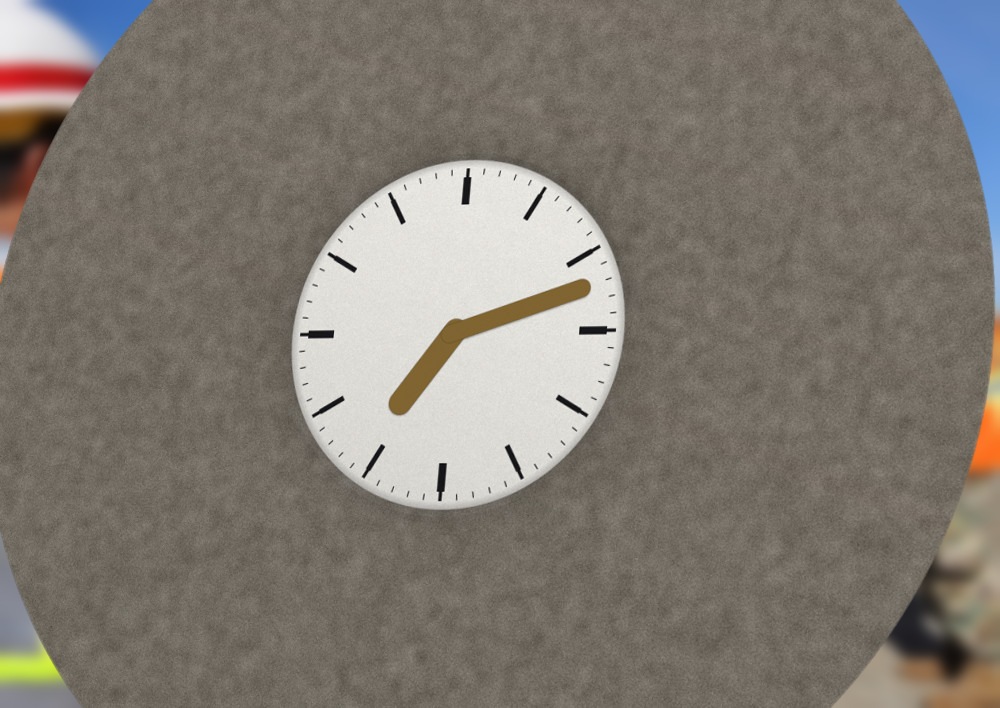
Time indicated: 7:12
